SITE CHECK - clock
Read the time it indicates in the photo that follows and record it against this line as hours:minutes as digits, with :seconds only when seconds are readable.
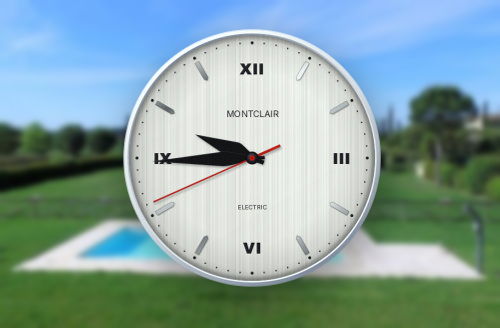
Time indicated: 9:44:41
